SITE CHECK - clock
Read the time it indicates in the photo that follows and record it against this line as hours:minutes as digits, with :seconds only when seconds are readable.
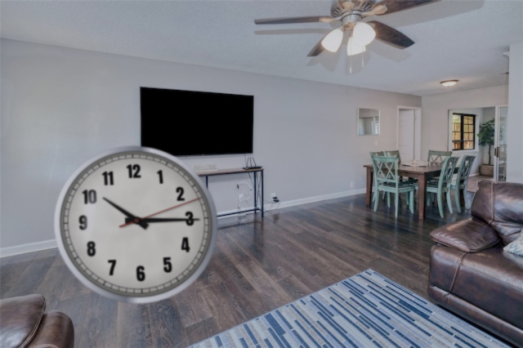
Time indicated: 10:15:12
